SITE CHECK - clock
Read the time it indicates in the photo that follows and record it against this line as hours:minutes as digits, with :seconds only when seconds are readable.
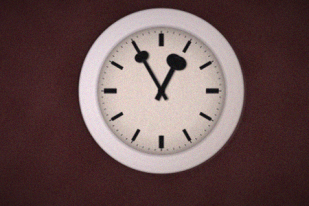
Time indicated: 12:55
